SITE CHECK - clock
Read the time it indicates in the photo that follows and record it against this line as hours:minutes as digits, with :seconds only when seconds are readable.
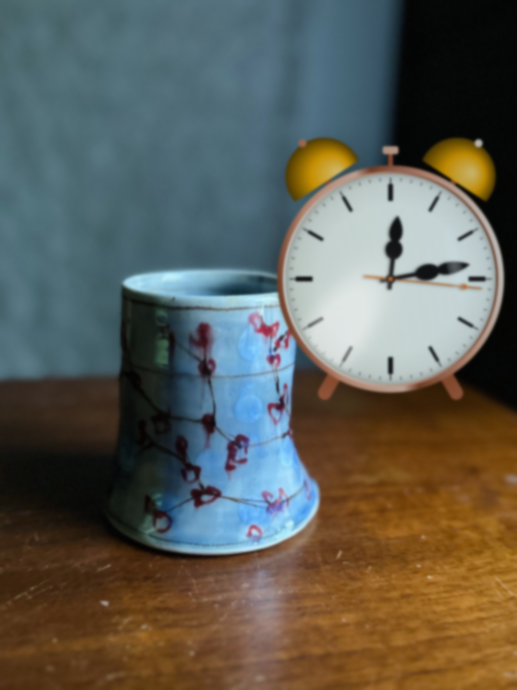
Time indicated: 12:13:16
